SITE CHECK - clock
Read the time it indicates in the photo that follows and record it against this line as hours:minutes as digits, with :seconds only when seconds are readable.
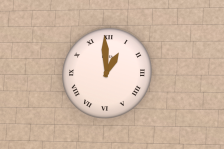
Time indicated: 12:59
